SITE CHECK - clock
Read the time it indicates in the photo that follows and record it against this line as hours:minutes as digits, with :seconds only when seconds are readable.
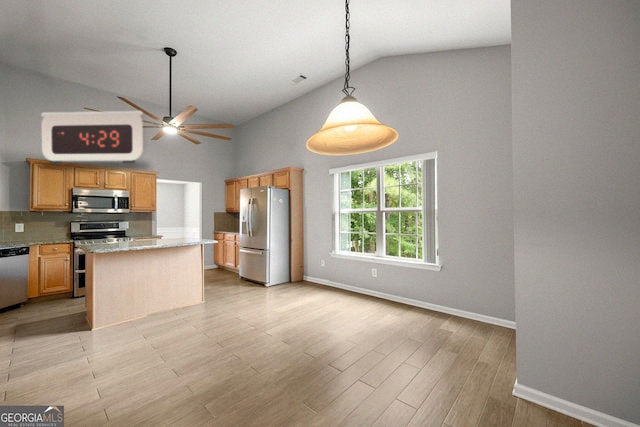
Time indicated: 4:29
